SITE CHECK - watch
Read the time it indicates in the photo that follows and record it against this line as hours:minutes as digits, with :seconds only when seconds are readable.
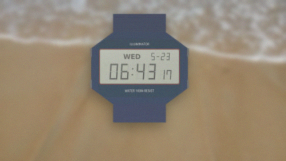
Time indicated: 6:43:17
